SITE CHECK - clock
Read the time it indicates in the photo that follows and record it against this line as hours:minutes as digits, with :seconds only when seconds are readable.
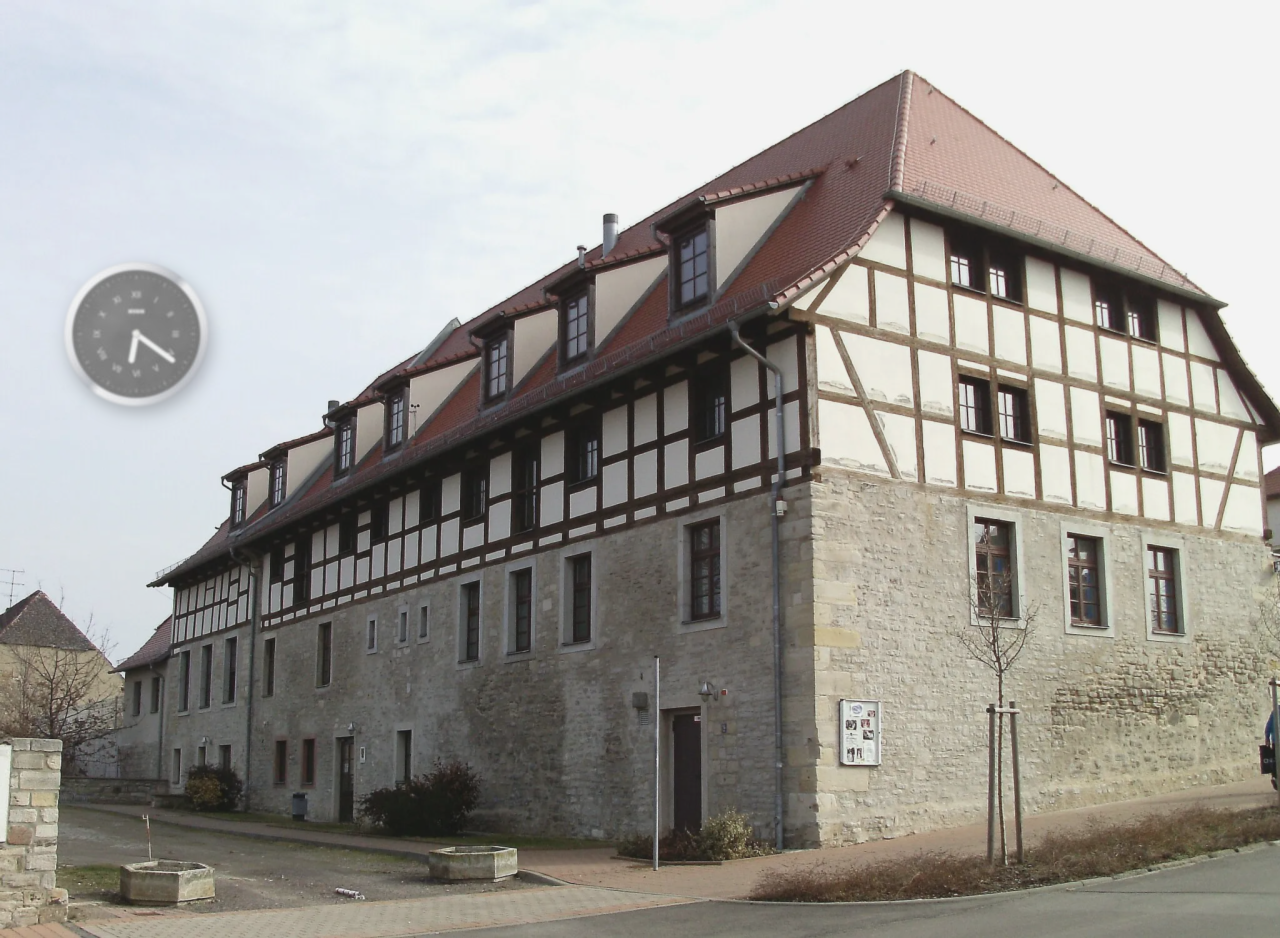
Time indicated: 6:21
